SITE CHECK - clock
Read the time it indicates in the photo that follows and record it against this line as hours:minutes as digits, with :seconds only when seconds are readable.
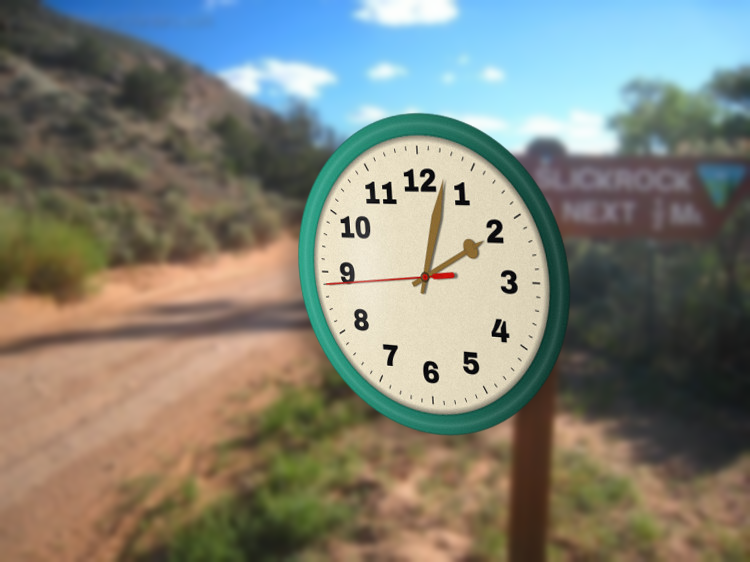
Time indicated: 2:02:44
